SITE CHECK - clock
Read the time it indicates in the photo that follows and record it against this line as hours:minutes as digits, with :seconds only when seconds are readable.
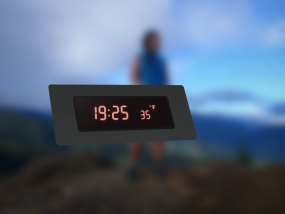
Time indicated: 19:25
